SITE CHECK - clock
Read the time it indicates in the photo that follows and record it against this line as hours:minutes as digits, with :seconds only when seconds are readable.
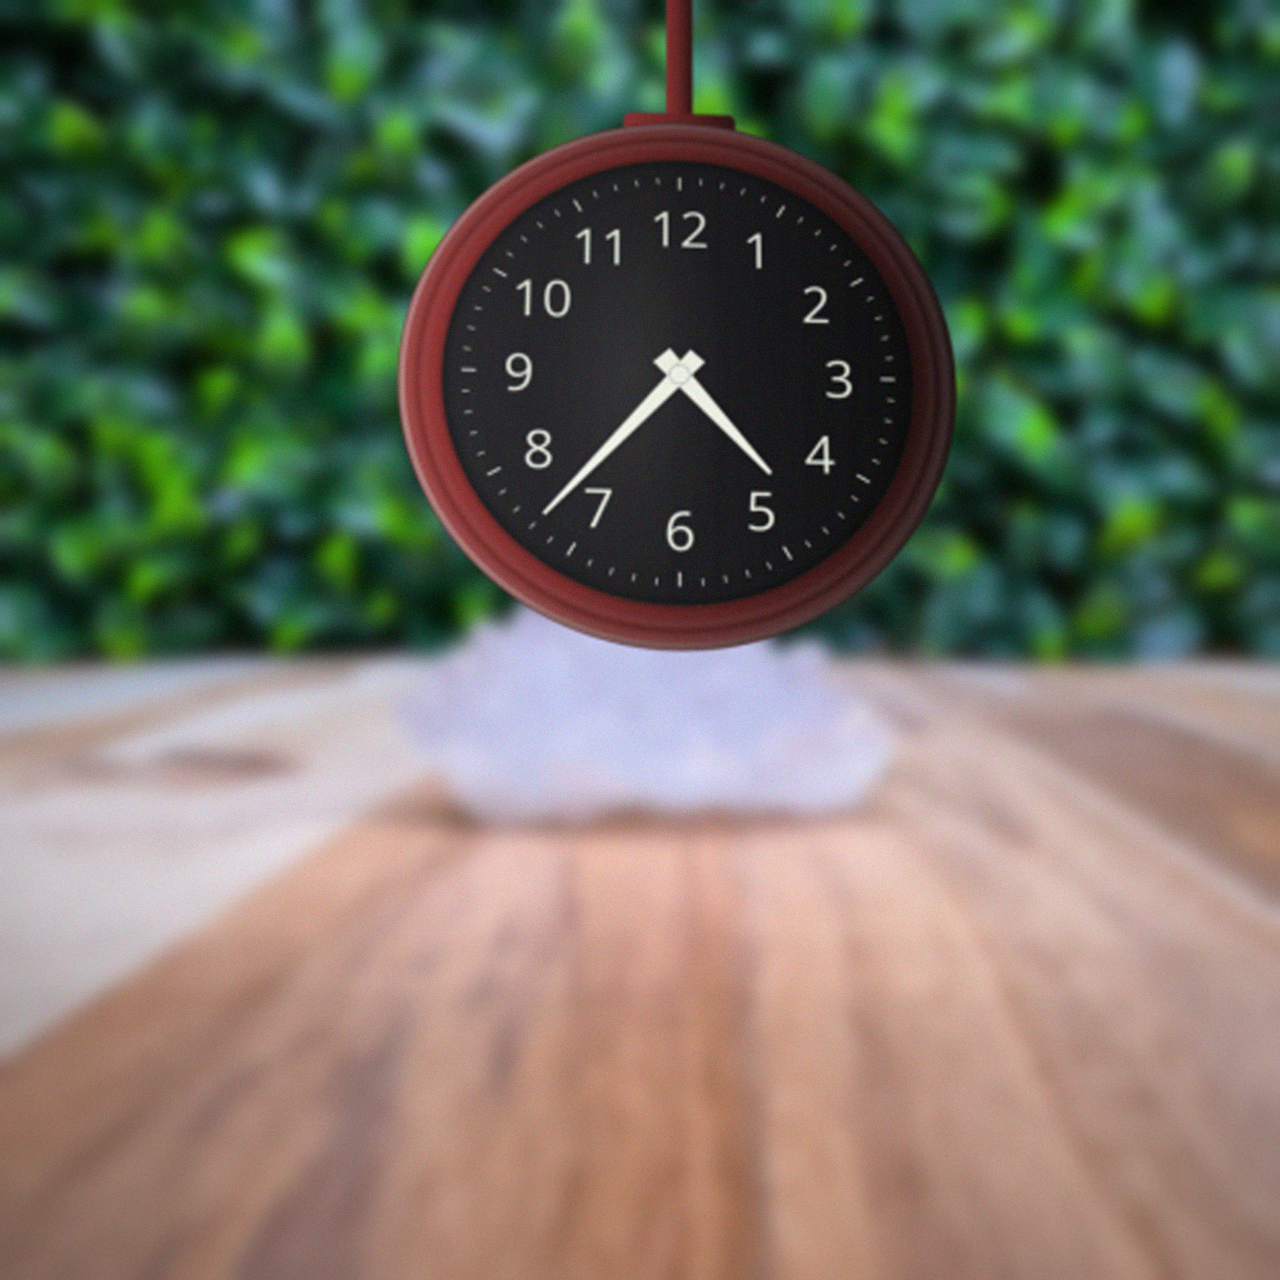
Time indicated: 4:37
